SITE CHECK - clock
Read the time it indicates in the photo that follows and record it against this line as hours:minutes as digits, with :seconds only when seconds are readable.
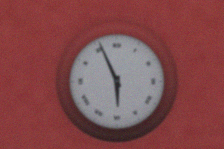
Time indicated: 5:56
